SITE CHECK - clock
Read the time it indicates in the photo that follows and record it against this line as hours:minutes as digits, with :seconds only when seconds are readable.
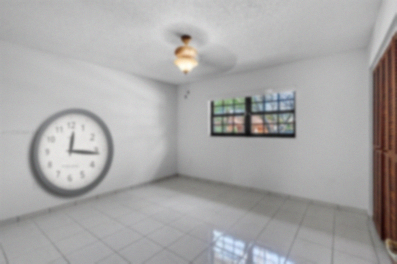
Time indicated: 12:16
